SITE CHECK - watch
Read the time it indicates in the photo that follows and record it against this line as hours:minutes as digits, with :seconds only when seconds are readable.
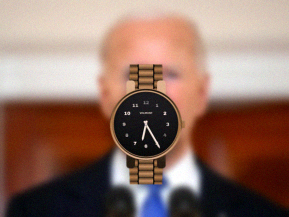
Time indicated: 6:25
